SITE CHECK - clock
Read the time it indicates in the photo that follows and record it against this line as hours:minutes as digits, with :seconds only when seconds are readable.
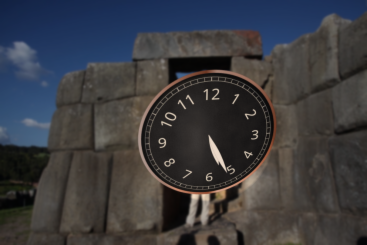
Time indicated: 5:26
